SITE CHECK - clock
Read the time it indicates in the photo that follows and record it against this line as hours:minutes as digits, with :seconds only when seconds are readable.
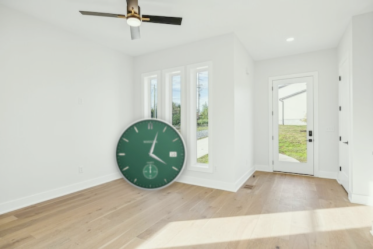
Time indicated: 4:03
